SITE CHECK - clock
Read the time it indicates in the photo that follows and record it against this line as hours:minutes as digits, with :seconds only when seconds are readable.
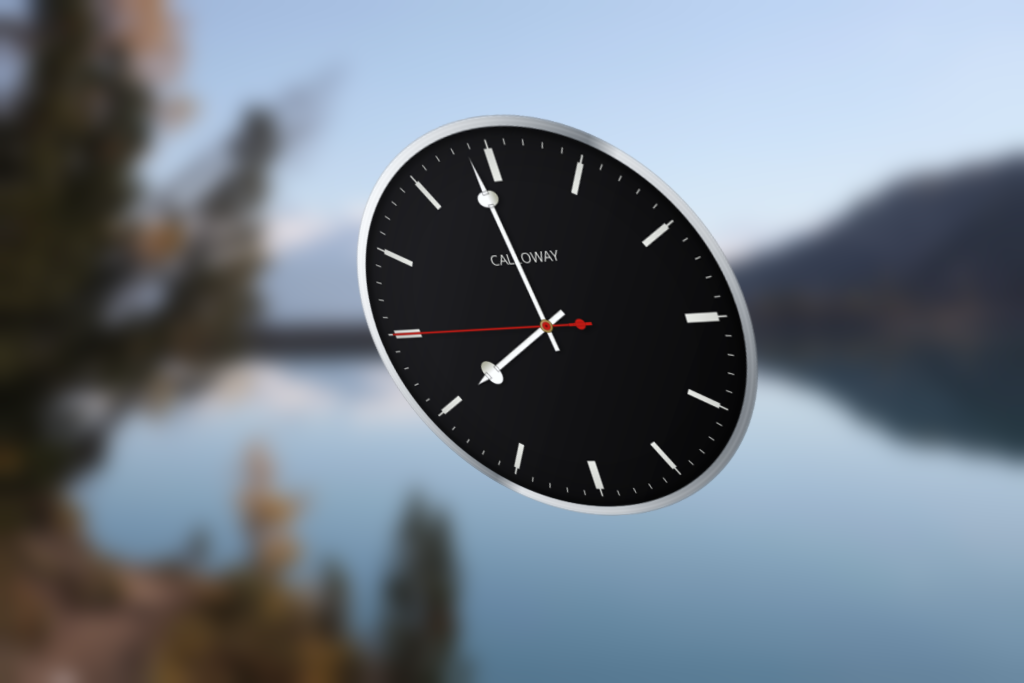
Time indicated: 7:58:45
